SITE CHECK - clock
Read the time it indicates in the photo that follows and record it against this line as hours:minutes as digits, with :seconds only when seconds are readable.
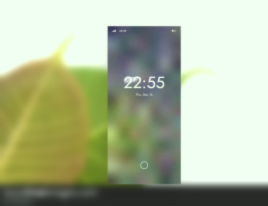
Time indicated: 22:55
